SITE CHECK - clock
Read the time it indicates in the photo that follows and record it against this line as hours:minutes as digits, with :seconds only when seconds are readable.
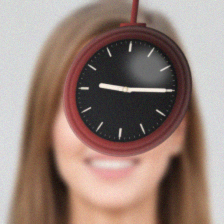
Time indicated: 9:15
